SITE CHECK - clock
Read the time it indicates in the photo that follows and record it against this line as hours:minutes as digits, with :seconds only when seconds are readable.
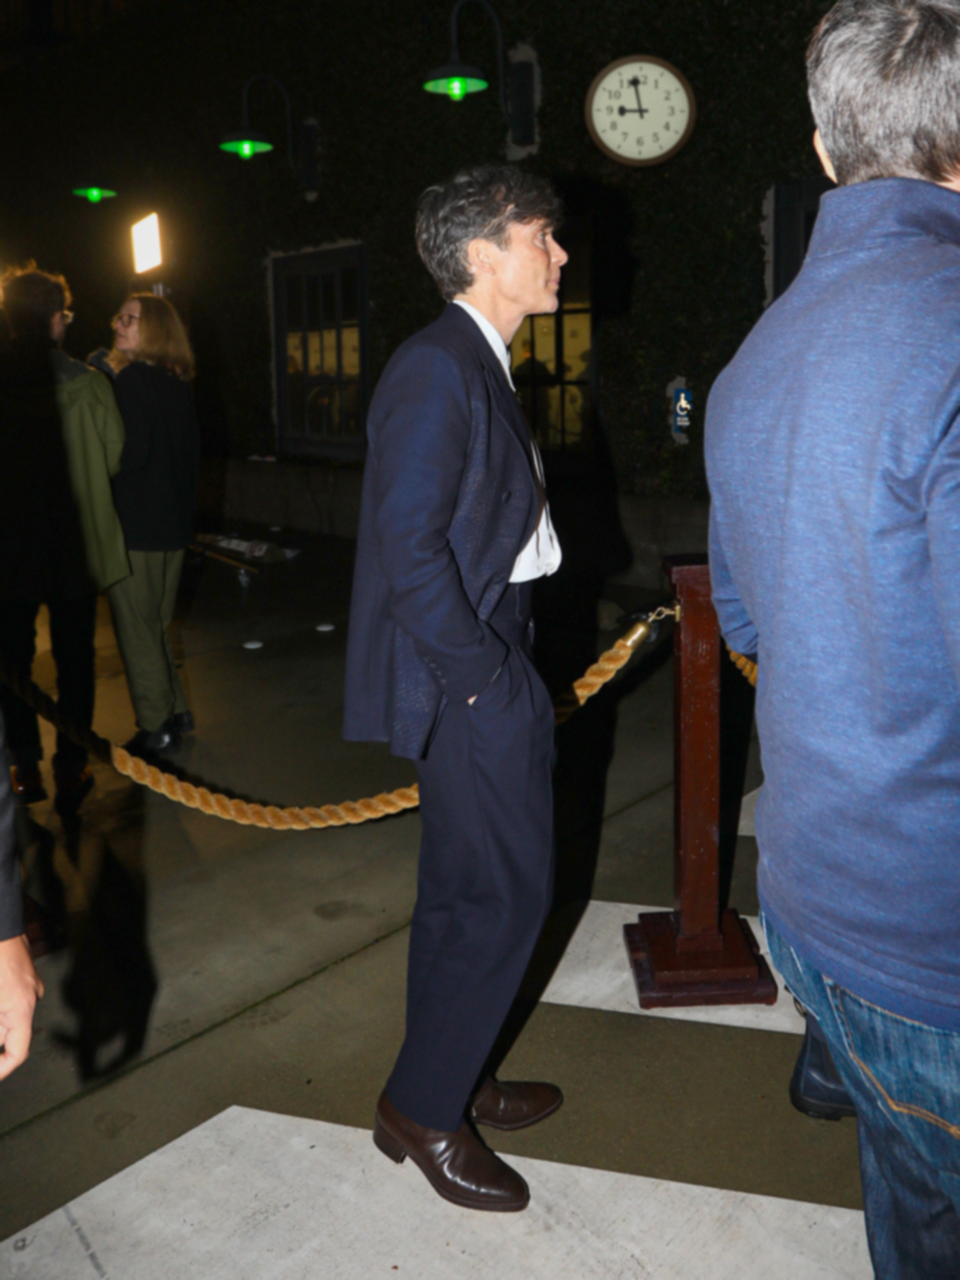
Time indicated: 8:58
